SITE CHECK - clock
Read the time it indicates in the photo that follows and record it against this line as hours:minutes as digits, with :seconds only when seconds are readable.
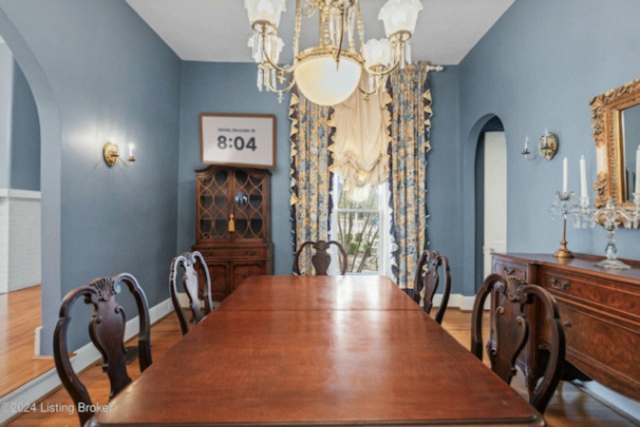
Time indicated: 8:04
